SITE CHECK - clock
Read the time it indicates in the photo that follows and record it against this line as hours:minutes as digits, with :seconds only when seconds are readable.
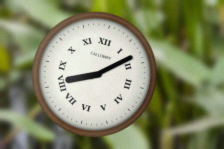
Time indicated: 8:08
